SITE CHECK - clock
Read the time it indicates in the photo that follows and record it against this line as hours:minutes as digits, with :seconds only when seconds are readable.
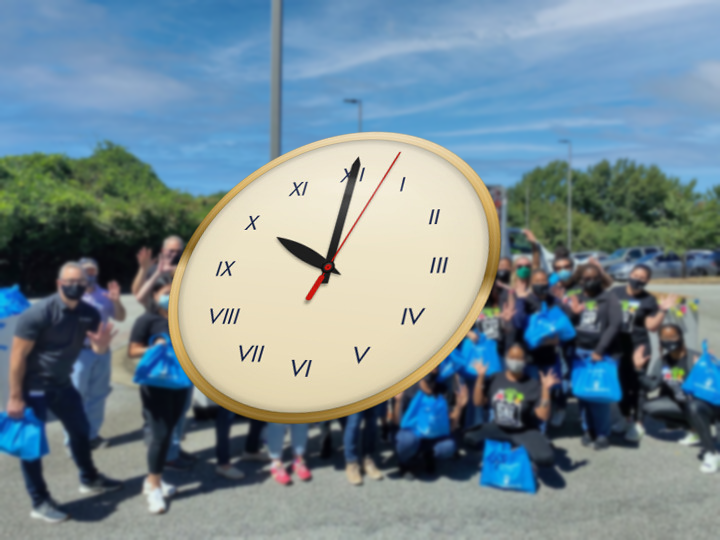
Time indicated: 10:00:03
